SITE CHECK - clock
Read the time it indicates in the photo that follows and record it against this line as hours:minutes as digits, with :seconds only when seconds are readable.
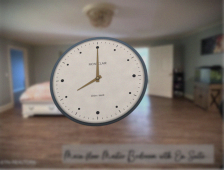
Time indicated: 8:00
